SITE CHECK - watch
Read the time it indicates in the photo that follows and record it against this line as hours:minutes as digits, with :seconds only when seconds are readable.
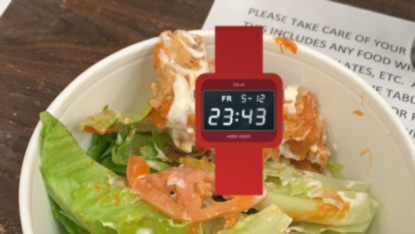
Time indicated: 23:43
